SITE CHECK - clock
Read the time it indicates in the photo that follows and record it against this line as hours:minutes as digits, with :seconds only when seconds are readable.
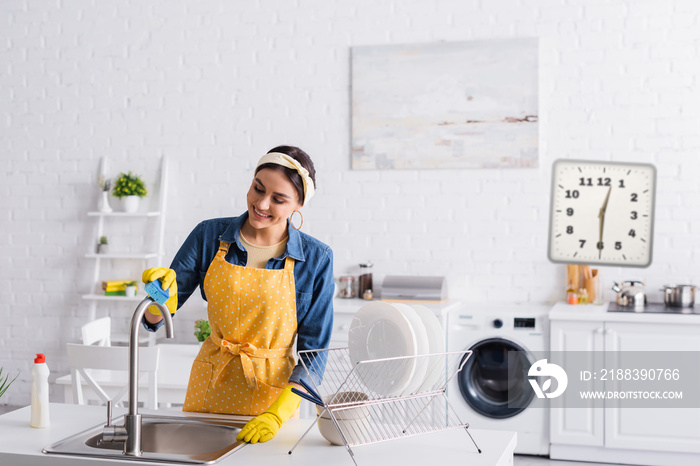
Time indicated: 12:30
